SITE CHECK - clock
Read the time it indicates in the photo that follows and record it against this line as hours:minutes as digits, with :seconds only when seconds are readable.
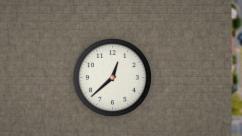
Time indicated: 12:38
